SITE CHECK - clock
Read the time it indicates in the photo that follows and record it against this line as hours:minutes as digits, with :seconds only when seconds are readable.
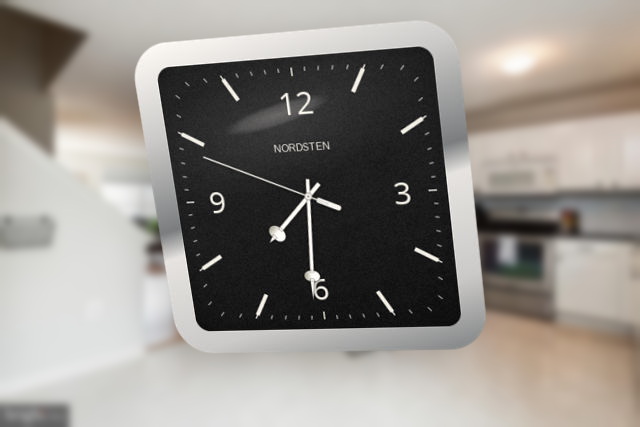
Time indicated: 7:30:49
